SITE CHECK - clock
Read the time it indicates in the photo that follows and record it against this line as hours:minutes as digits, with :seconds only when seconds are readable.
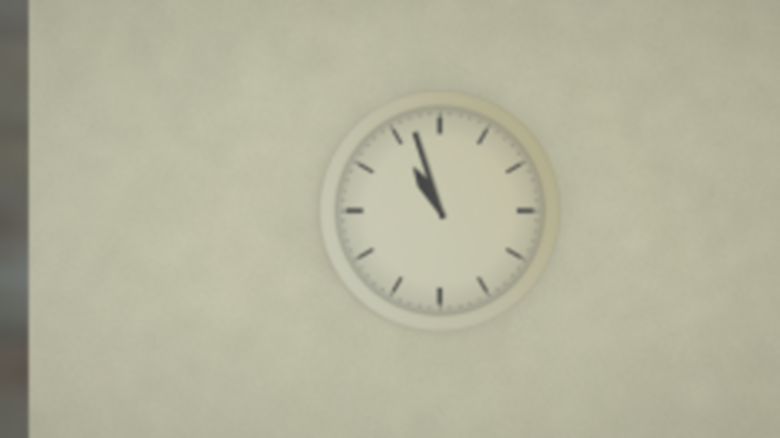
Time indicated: 10:57
